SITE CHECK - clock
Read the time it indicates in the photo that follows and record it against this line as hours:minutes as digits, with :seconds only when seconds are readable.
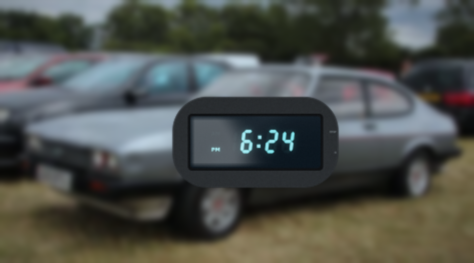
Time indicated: 6:24
